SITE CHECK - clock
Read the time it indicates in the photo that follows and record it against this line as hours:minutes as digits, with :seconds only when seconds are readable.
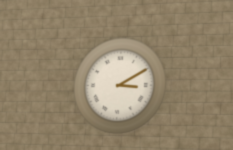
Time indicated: 3:10
